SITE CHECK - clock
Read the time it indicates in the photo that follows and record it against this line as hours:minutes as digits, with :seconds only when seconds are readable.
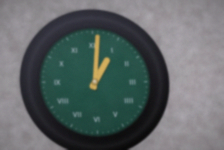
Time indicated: 1:01
